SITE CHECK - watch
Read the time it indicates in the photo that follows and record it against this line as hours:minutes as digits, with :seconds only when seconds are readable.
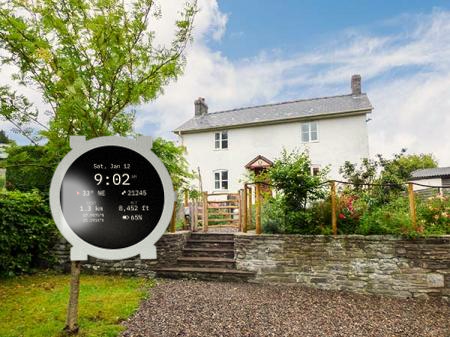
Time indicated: 9:02
